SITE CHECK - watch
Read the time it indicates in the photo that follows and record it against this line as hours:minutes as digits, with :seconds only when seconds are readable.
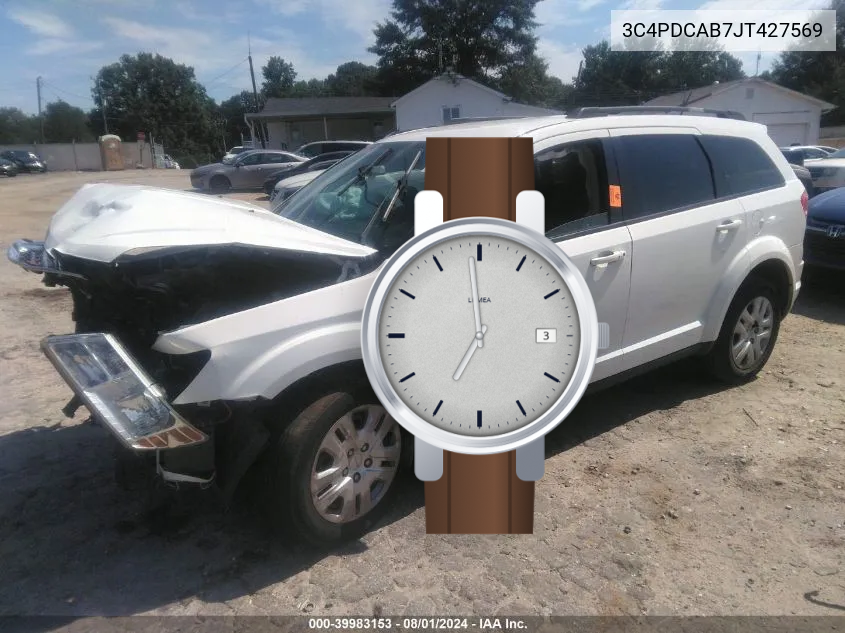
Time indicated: 6:59
